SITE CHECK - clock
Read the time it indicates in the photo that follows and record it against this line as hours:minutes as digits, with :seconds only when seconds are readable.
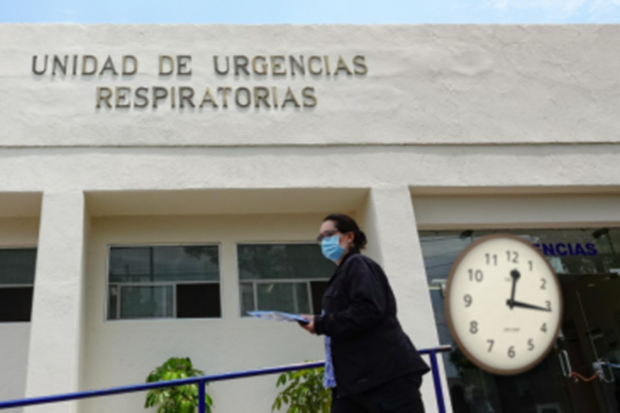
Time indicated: 12:16
